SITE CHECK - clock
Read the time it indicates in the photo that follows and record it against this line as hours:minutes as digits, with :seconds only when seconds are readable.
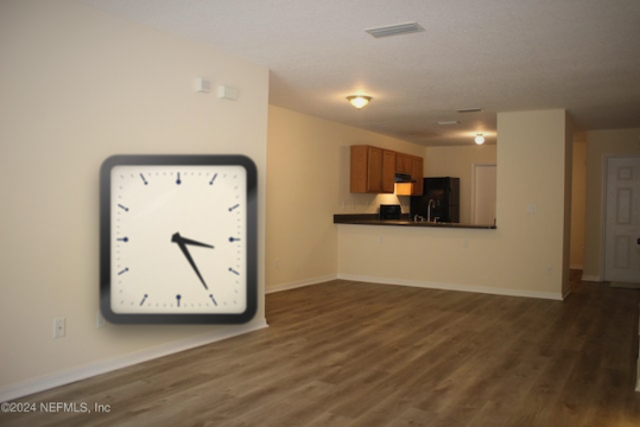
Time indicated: 3:25
